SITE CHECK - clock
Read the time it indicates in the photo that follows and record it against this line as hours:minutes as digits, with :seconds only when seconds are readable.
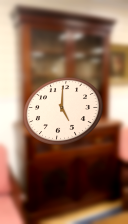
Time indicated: 4:59
